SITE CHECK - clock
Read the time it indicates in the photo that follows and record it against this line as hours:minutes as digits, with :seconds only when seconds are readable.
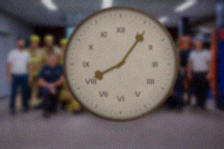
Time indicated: 8:06
